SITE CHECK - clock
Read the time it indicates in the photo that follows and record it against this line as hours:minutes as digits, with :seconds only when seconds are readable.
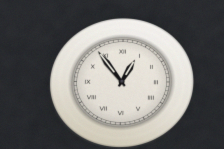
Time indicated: 12:54
